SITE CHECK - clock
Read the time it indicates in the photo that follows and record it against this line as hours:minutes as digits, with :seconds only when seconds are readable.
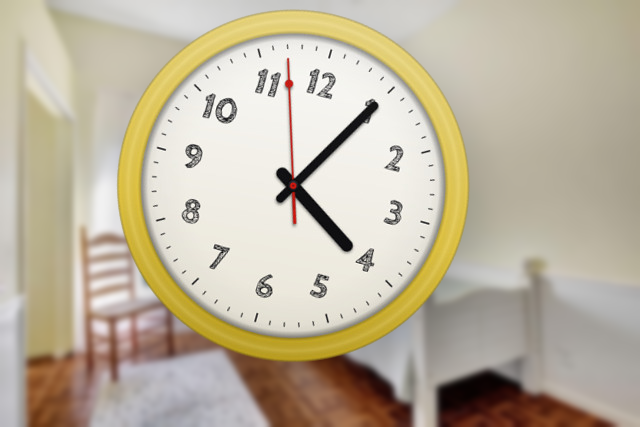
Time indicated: 4:04:57
